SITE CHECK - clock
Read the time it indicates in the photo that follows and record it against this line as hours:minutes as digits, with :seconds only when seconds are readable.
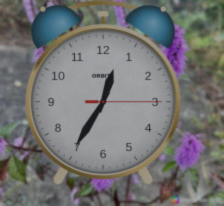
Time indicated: 12:35:15
